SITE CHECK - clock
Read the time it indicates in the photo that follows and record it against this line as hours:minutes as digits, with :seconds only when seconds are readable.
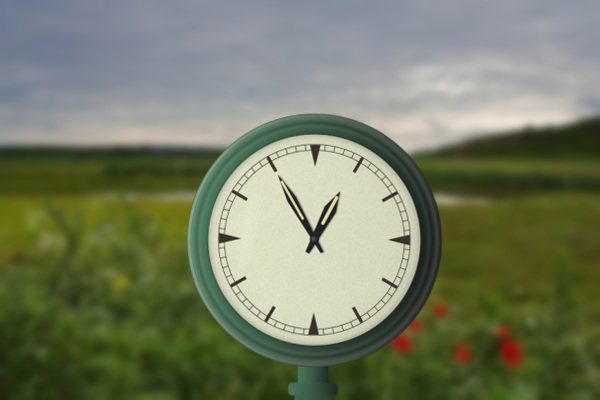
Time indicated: 12:55
